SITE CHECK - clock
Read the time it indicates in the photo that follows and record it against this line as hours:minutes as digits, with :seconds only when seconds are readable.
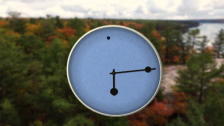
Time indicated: 6:15
